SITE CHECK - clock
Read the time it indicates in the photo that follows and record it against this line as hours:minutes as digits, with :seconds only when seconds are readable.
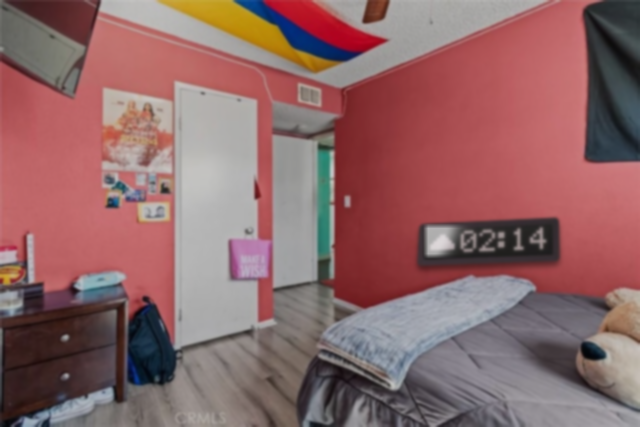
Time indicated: 2:14
